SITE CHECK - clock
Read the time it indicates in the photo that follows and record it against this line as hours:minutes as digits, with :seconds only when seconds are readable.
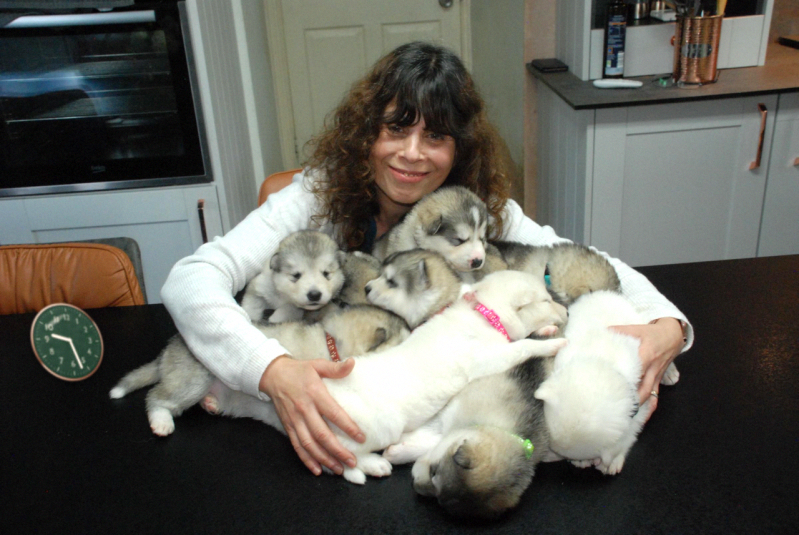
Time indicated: 9:27
